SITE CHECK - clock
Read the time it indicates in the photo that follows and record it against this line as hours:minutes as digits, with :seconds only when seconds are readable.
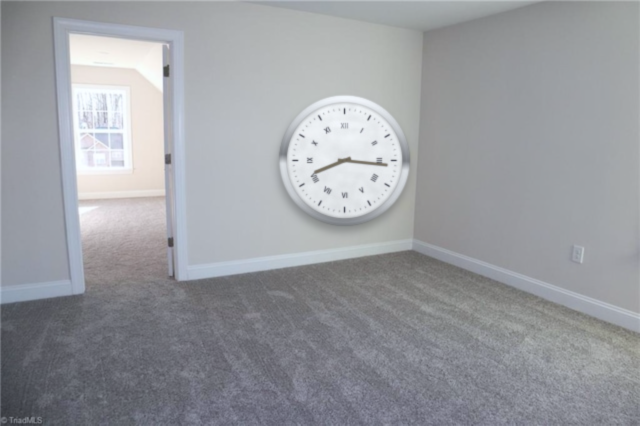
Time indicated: 8:16
